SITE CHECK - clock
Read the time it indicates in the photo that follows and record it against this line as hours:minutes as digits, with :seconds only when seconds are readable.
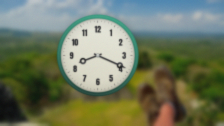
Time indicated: 8:19
